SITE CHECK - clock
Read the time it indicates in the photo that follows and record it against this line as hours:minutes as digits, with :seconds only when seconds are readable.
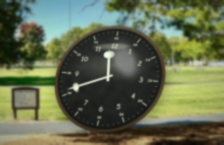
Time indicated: 11:41
